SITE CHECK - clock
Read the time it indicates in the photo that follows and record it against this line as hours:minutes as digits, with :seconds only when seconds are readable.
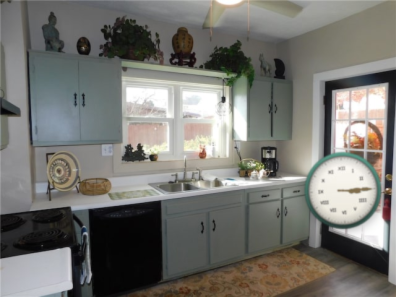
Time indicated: 3:15
